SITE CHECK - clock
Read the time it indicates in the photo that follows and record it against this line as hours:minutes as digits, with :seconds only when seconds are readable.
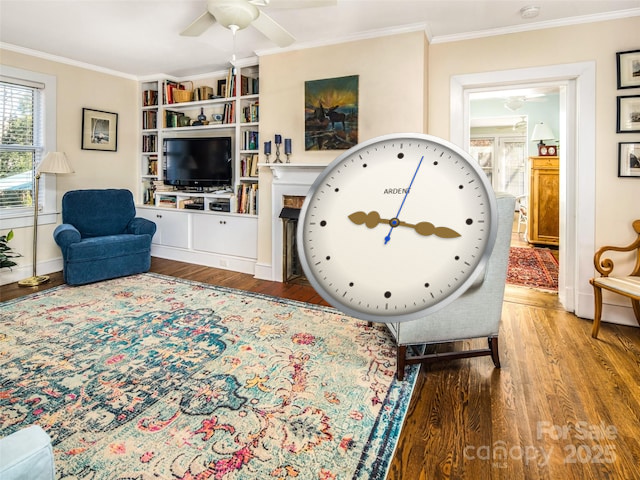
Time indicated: 9:17:03
